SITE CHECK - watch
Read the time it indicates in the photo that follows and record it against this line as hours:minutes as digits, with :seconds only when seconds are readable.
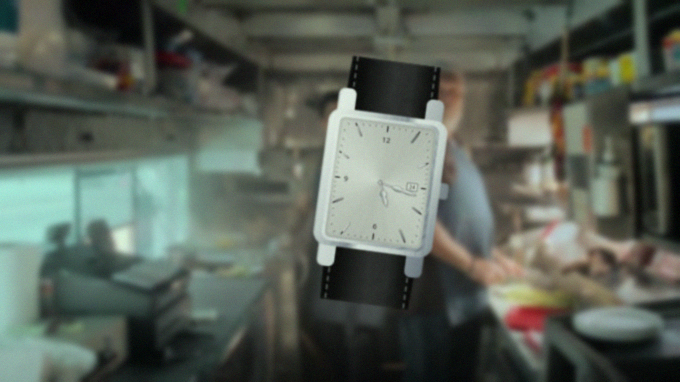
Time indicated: 5:17
